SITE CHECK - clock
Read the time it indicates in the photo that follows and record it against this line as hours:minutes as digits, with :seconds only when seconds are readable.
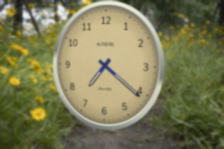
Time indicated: 7:21
